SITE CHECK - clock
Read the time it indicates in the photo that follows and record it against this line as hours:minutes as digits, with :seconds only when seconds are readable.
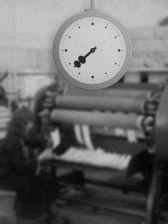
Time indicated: 7:38
